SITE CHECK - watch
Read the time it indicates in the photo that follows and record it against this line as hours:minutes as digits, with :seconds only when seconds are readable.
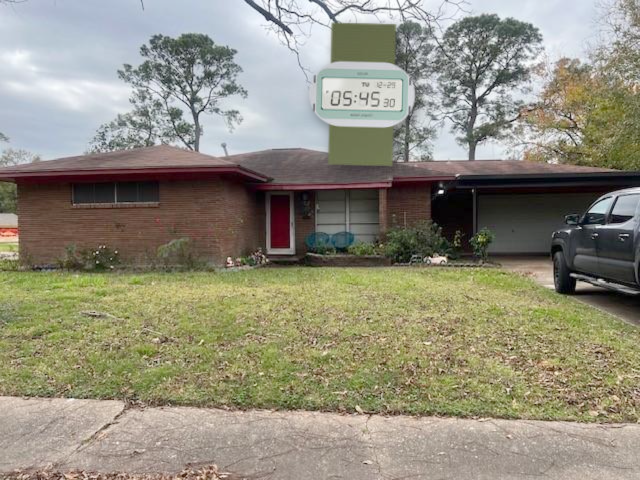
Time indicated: 5:45
